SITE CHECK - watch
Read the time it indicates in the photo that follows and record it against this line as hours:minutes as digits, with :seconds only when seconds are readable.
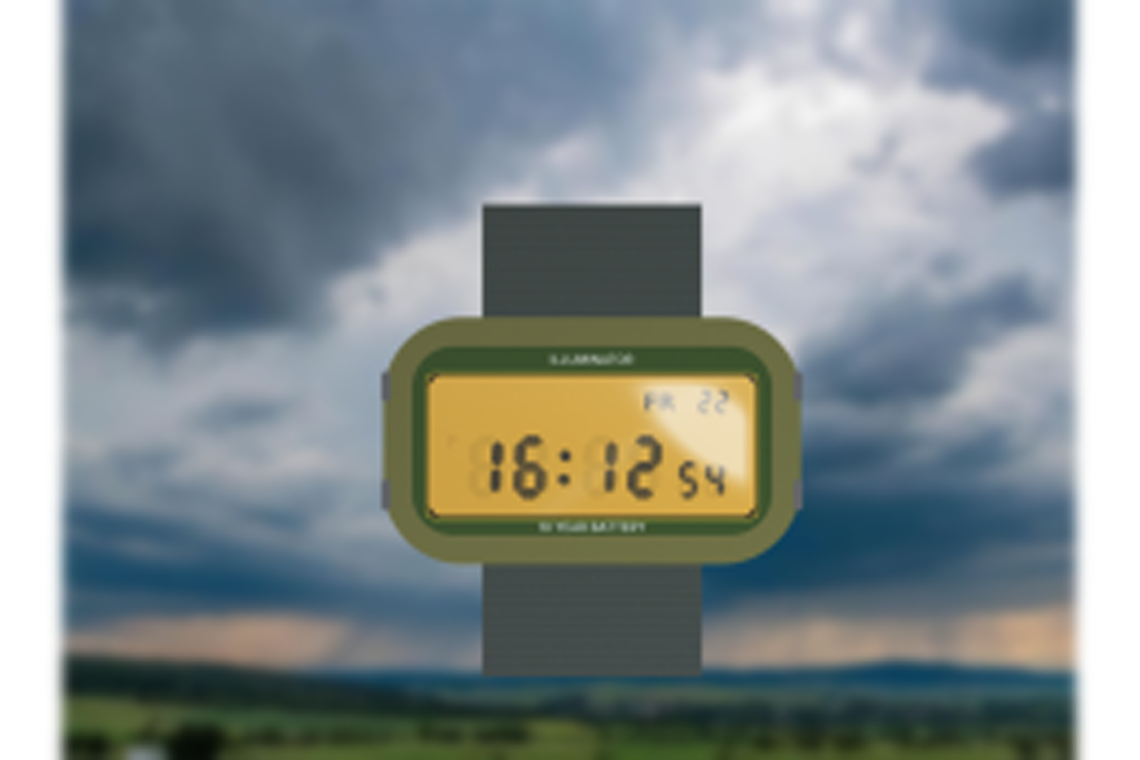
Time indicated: 16:12:54
